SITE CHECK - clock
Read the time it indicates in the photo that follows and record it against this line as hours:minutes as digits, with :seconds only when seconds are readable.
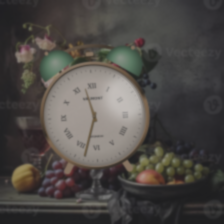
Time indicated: 11:33
